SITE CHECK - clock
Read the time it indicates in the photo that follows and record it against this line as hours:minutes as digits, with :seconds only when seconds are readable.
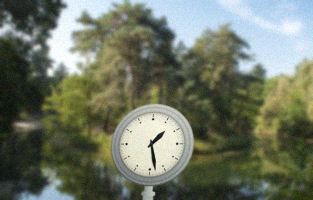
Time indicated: 1:28
